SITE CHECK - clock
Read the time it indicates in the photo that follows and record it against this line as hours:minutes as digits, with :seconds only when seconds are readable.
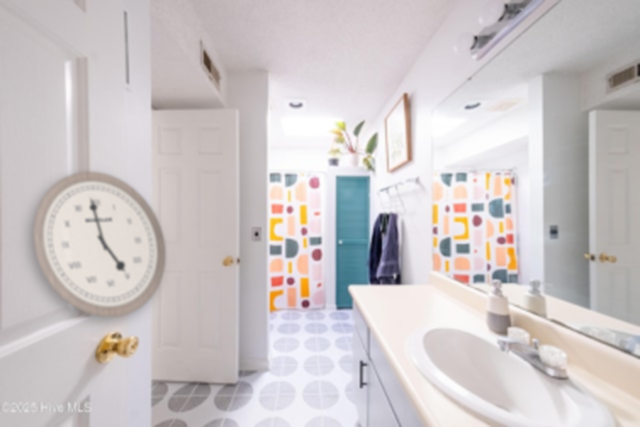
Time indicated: 4:59
